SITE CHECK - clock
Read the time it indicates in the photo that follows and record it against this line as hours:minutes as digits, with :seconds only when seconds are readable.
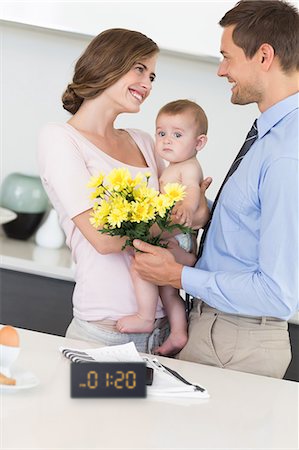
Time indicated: 1:20
